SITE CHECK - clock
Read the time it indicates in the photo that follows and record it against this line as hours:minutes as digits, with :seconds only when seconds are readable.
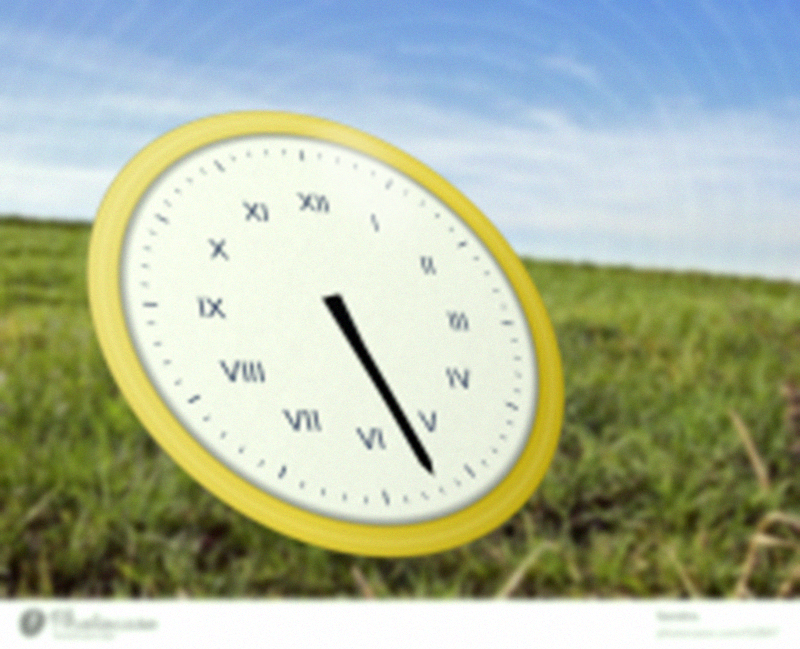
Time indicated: 5:27
